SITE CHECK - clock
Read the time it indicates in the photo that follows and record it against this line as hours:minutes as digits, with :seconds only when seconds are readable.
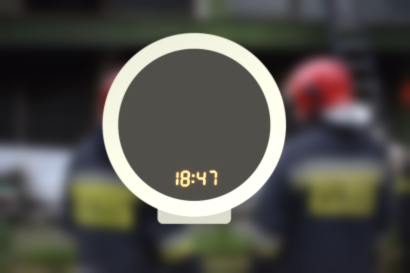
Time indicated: 18:47
